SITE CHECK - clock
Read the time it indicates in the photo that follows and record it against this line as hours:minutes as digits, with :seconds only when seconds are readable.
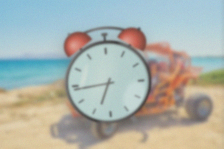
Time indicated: 6:44
